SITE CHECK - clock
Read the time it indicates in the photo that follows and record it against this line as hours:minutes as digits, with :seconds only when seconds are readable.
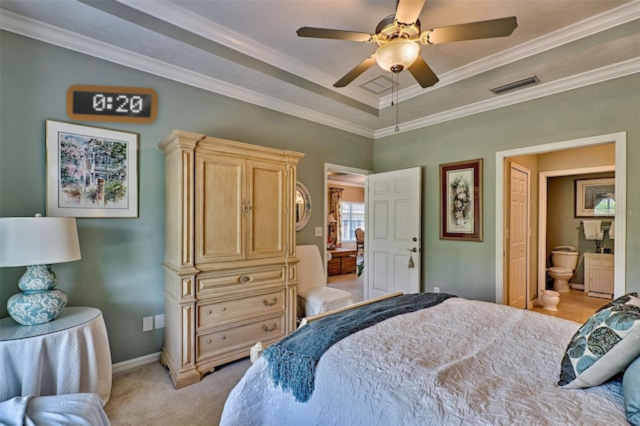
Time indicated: 0:20
